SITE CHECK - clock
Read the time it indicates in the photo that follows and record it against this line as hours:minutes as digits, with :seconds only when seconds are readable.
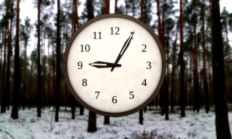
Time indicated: 9:05
